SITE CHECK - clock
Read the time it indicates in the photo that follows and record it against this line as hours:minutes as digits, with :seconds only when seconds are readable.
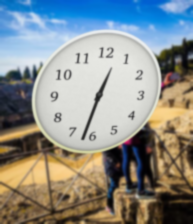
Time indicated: 12:32
